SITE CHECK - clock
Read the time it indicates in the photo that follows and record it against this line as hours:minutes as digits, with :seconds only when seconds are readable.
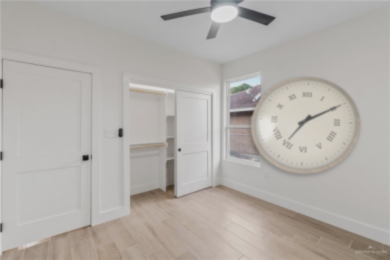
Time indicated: 7:10
